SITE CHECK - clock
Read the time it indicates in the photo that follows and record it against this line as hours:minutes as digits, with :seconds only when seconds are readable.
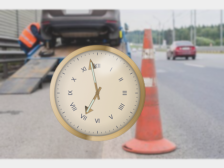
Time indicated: 6:58
